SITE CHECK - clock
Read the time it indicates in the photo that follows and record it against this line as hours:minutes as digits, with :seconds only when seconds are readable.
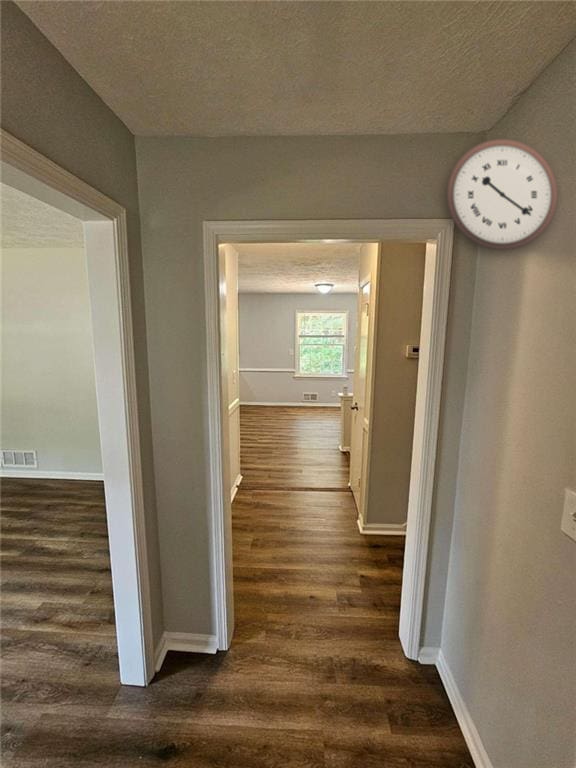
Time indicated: 10:21
